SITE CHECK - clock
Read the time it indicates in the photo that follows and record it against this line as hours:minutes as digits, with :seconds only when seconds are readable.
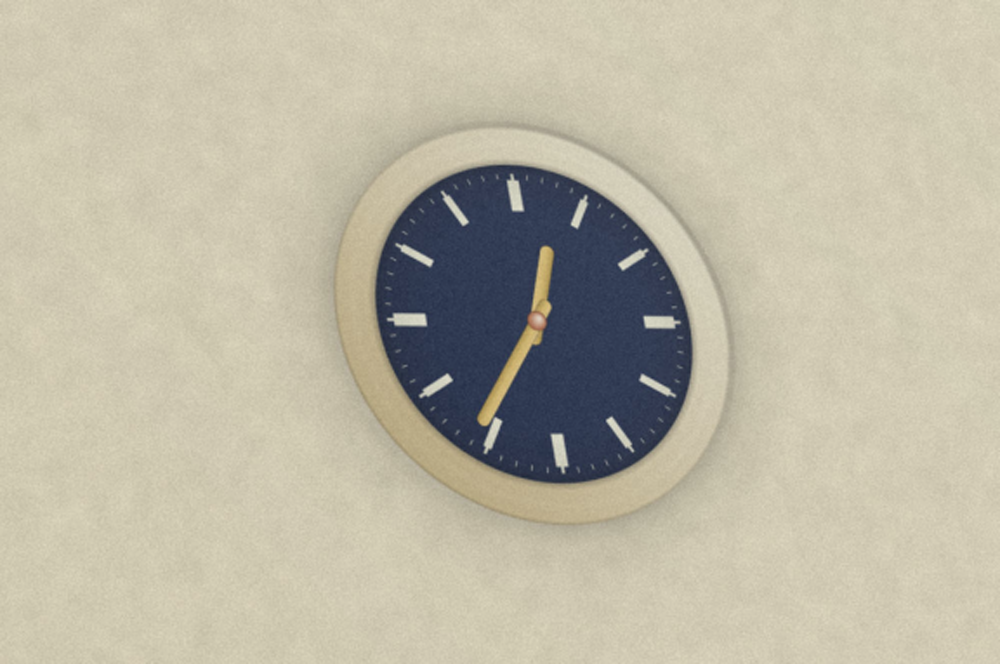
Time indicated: 12:36
